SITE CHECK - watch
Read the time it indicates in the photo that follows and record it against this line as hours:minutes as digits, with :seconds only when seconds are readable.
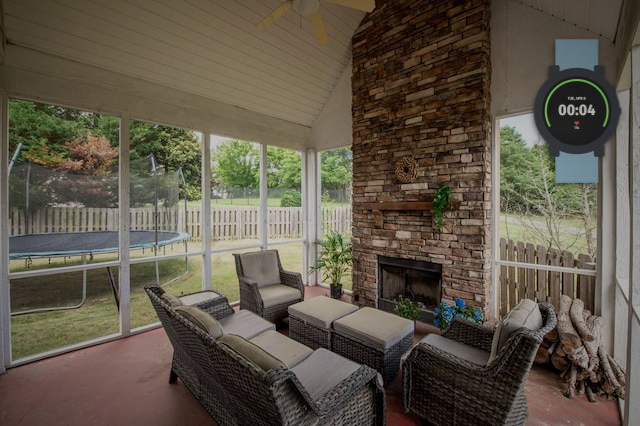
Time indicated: 0:04
